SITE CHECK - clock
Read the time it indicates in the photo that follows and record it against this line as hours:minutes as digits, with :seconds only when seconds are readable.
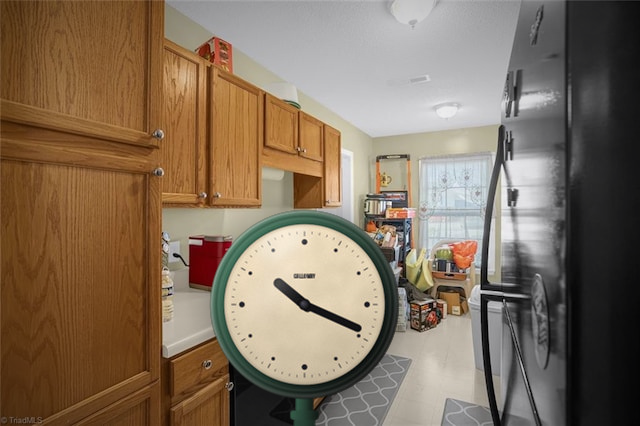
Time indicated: 10:19
